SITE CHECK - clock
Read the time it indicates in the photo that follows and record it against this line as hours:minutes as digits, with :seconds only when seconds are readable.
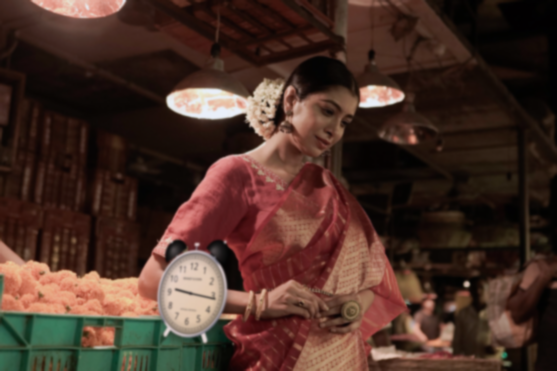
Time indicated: 9:16
